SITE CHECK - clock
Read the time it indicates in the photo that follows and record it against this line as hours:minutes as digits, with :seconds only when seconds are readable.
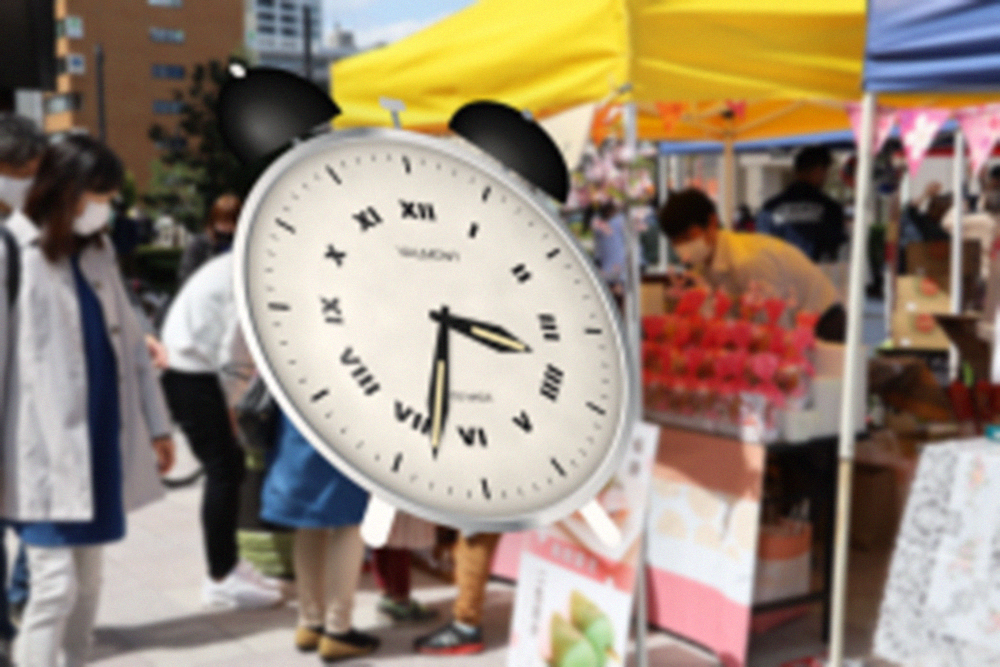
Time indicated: 3:33
